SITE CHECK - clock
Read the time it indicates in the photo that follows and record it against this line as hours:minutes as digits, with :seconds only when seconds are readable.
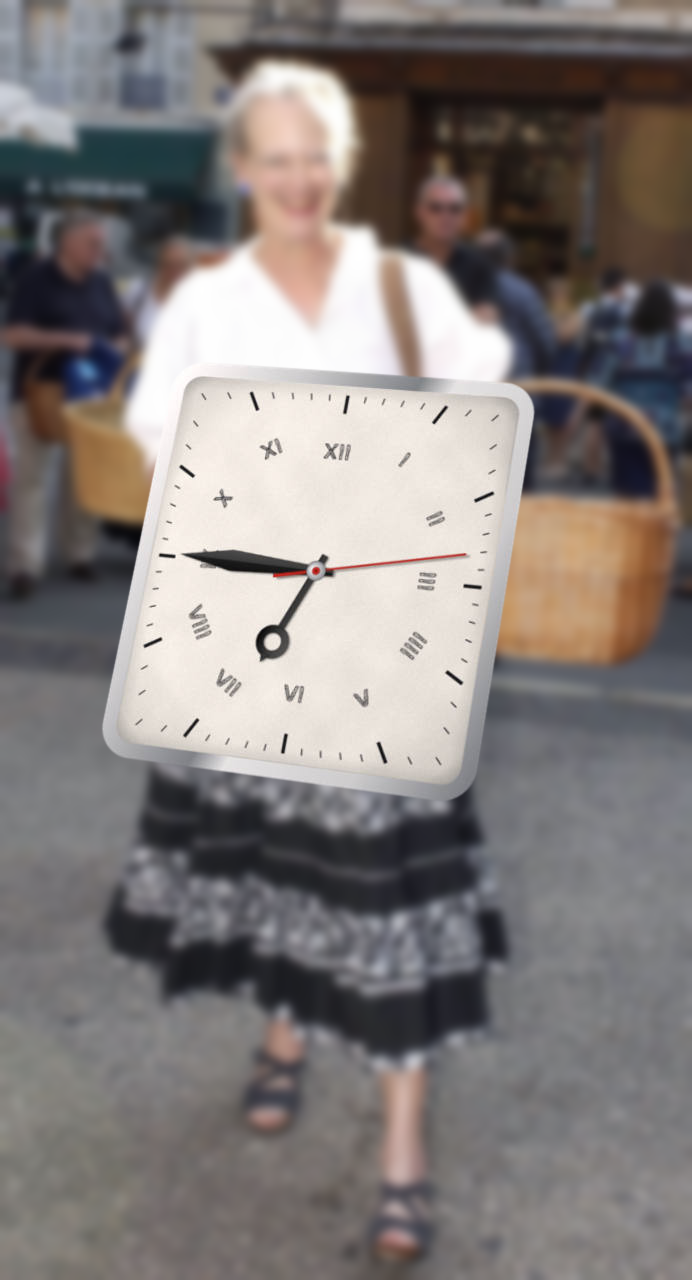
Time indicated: 6:45:13
